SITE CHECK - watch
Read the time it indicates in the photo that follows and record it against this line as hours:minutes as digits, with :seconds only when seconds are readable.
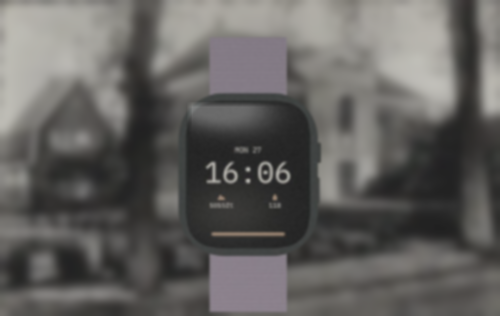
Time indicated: 16:06
